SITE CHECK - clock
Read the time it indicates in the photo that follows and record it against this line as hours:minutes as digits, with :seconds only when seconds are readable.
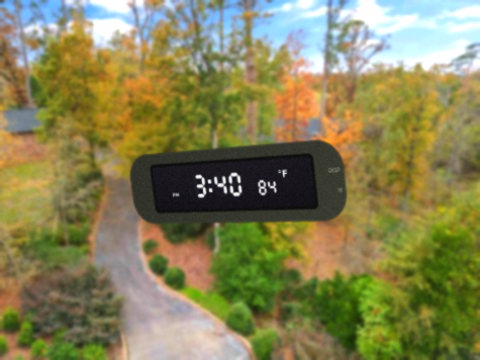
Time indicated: 3:40
